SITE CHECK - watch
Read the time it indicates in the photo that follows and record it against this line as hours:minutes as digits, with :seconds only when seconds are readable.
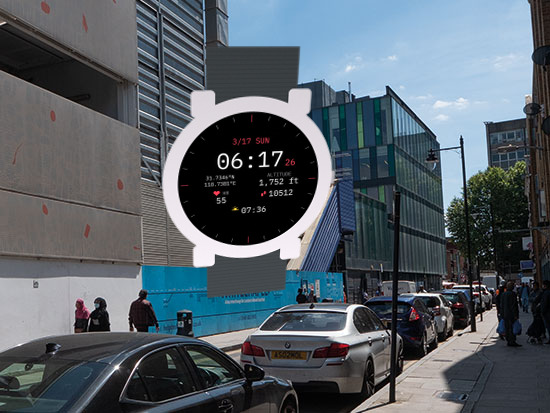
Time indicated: 6:17:26
